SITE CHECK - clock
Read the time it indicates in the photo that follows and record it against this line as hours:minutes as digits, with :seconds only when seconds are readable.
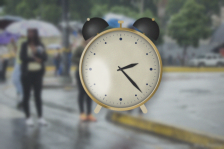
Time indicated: 2:23
